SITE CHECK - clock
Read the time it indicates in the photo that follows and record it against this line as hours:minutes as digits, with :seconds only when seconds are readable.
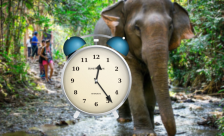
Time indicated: 12:24
